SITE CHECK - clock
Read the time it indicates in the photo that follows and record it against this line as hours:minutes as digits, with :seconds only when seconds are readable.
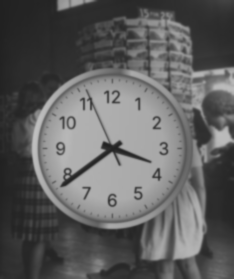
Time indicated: 3:38:56
